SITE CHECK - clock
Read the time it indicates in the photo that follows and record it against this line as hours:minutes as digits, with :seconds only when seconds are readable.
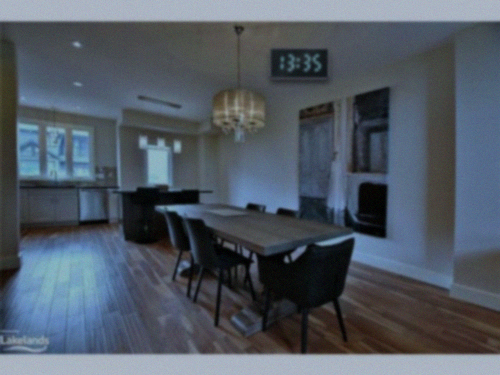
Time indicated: 13:35
